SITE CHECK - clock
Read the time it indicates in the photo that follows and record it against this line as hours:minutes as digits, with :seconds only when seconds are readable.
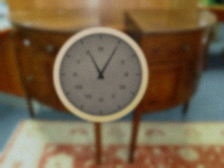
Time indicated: 11:05
